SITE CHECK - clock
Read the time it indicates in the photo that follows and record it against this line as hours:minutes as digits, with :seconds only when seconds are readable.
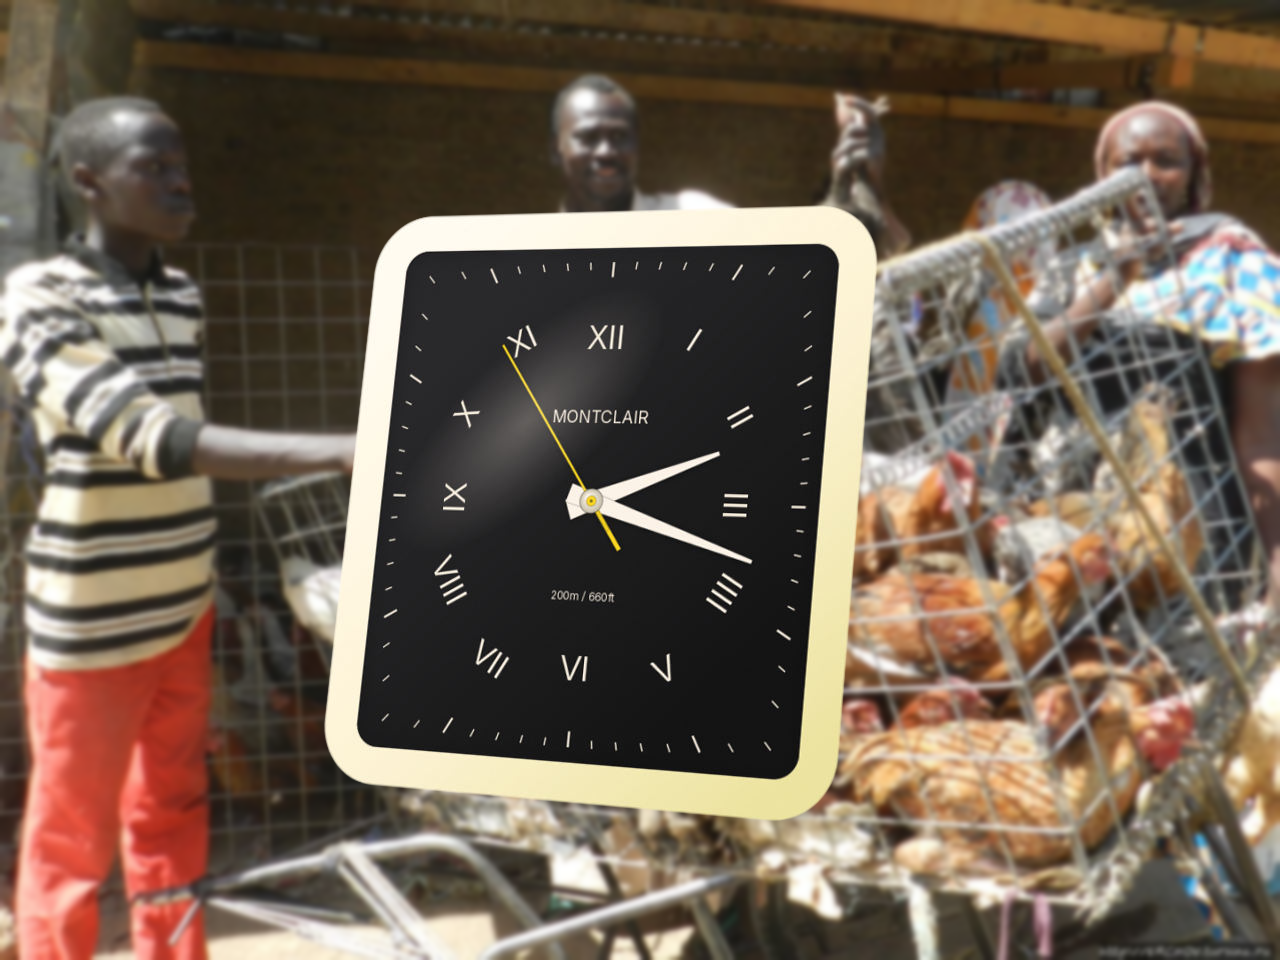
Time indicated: 2:17:54
